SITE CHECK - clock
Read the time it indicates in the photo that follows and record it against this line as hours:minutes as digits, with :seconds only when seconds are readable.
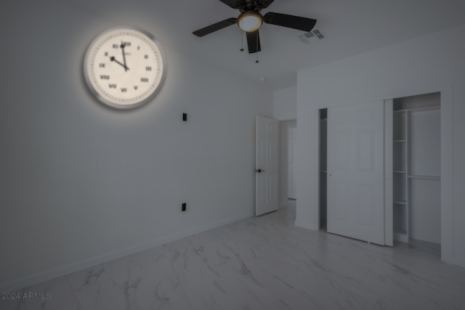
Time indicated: 9:58
